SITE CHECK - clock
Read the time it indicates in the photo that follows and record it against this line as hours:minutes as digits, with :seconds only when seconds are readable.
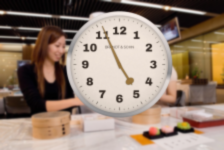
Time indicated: 4:56
